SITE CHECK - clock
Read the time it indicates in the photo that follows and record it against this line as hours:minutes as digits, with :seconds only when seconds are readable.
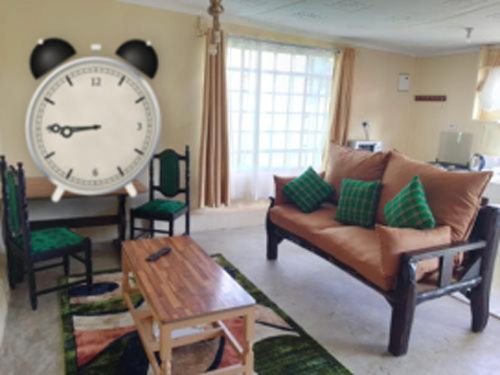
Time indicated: 8:45
